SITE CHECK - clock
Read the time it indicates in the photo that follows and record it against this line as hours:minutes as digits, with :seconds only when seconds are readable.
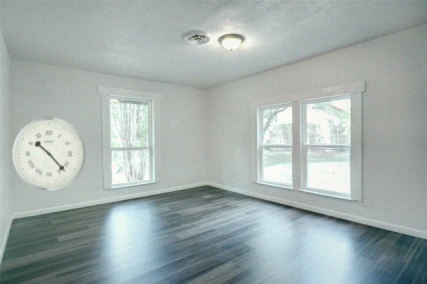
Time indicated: 10:23
